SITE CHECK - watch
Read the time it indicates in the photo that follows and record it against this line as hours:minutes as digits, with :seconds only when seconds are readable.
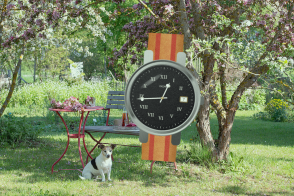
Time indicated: 12:44
